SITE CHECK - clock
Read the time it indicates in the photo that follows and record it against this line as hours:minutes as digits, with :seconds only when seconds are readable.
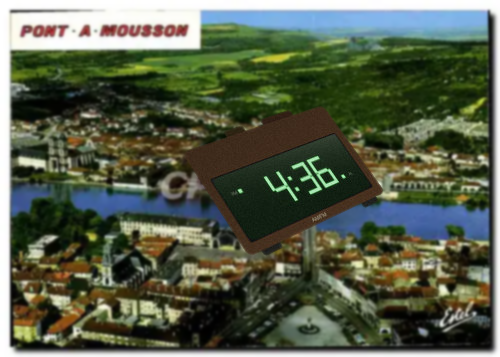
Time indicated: 4:36
